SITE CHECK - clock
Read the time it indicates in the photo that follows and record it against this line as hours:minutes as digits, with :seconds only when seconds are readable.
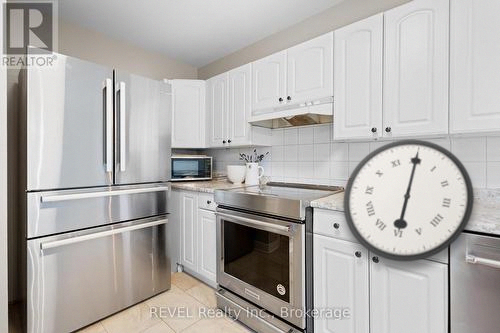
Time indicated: 6:00
